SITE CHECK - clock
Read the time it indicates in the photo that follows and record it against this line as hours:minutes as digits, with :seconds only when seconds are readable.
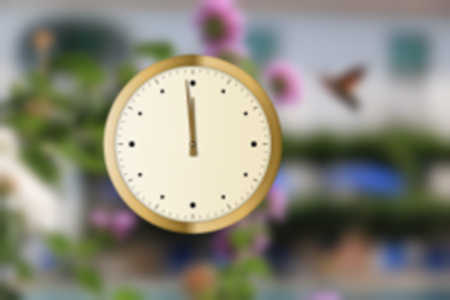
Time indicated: 11:59
